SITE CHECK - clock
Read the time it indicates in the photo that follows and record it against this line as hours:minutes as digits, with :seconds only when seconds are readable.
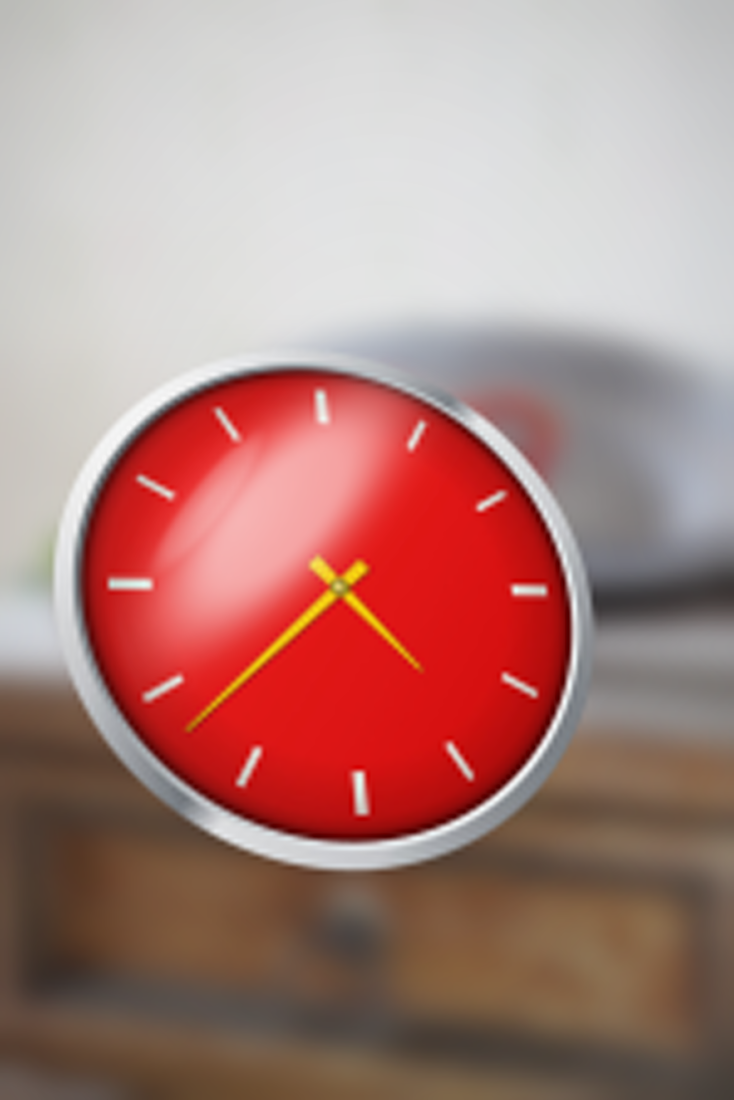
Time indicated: 4:38
